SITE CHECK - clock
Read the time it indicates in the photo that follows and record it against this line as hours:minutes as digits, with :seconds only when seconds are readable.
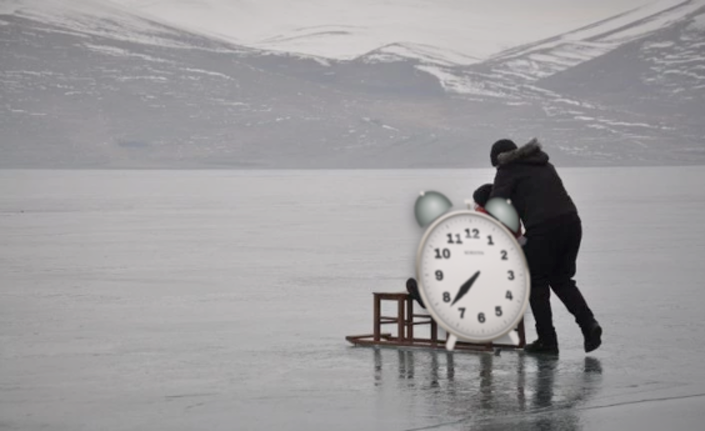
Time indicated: 7:38
